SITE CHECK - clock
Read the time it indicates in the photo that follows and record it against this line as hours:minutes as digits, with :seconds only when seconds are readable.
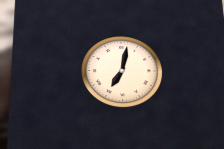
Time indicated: 7:02
